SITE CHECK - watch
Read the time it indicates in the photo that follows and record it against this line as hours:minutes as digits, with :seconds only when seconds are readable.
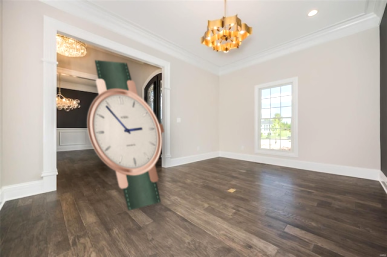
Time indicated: 2:54
